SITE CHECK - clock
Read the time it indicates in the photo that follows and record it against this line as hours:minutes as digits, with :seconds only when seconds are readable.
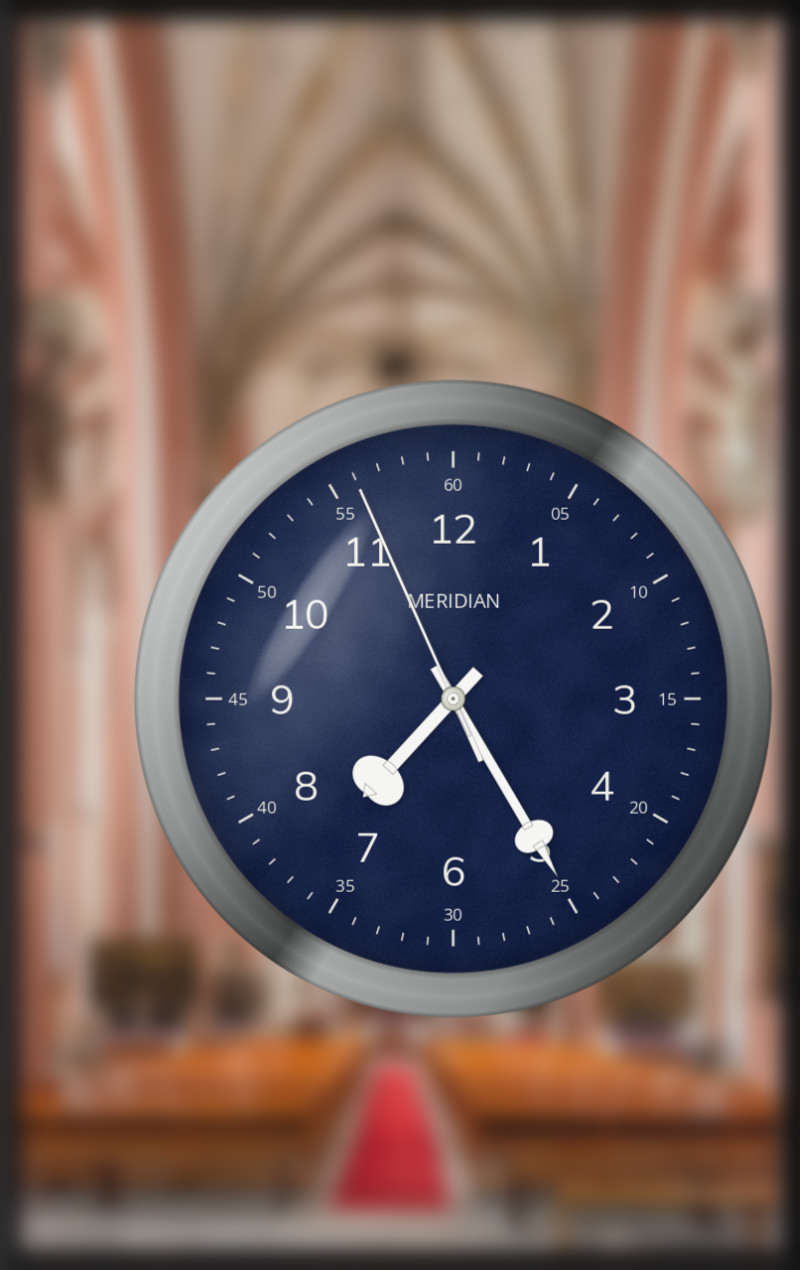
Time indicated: 7:24:56
